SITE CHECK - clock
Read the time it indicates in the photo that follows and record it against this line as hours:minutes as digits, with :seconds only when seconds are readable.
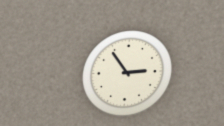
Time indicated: 2:54
